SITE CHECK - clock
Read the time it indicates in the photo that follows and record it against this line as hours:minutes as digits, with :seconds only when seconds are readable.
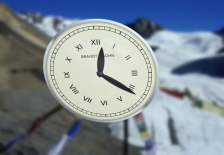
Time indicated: 12:21
